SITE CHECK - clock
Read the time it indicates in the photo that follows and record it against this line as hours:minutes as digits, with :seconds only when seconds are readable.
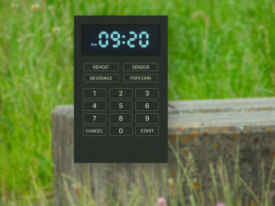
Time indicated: 9:20
